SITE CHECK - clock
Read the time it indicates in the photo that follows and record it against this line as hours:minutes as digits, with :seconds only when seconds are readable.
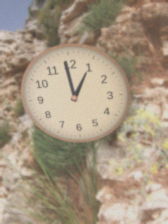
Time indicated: 12:59
